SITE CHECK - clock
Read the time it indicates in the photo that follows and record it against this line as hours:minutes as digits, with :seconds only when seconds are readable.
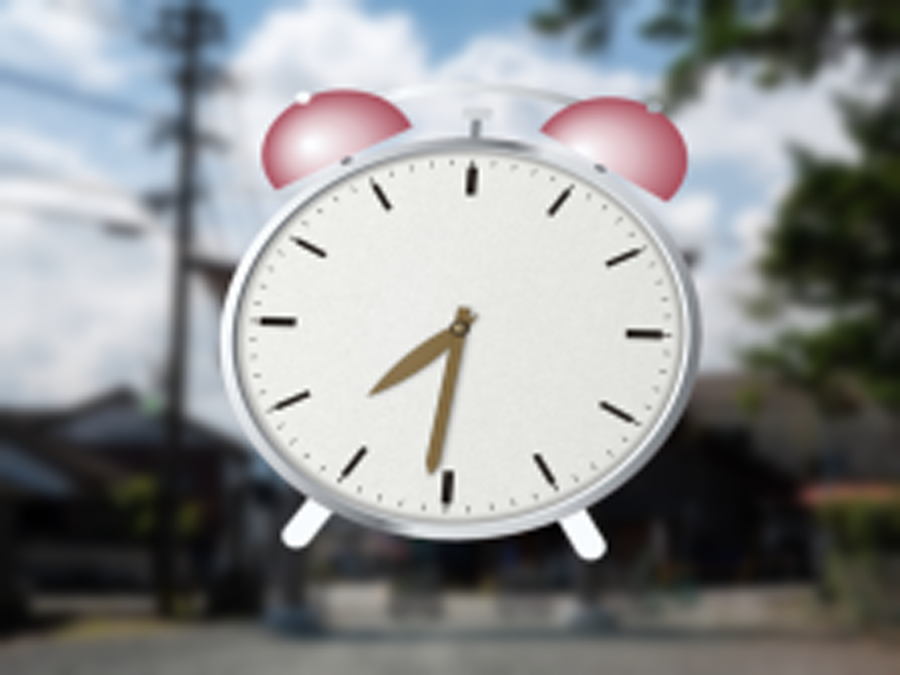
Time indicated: 7:31
